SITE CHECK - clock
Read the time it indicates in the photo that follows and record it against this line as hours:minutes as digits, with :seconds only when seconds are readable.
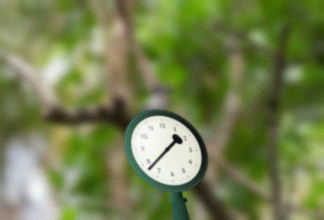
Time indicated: 1:38
